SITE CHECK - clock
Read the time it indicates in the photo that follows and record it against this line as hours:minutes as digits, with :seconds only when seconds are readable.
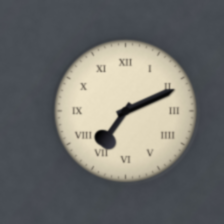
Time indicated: 7:11
